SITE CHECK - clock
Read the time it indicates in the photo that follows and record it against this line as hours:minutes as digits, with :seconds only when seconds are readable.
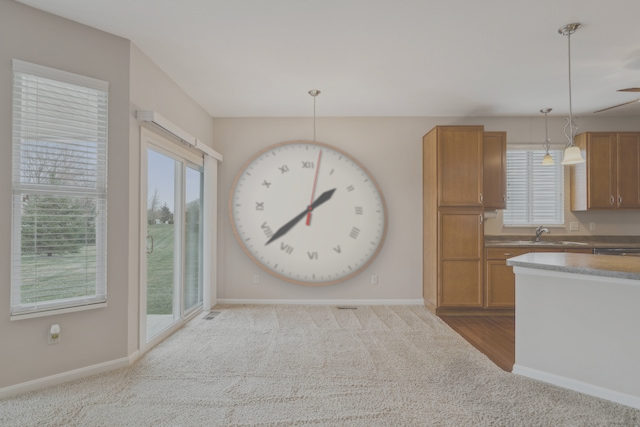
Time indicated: 1:38:02
